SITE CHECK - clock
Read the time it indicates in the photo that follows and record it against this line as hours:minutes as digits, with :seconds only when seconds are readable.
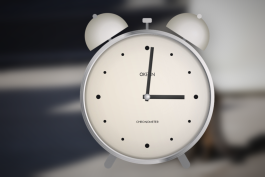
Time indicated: 3:01
